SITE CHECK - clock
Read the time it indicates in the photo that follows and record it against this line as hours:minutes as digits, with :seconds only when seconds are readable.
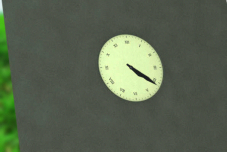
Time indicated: 4:21
